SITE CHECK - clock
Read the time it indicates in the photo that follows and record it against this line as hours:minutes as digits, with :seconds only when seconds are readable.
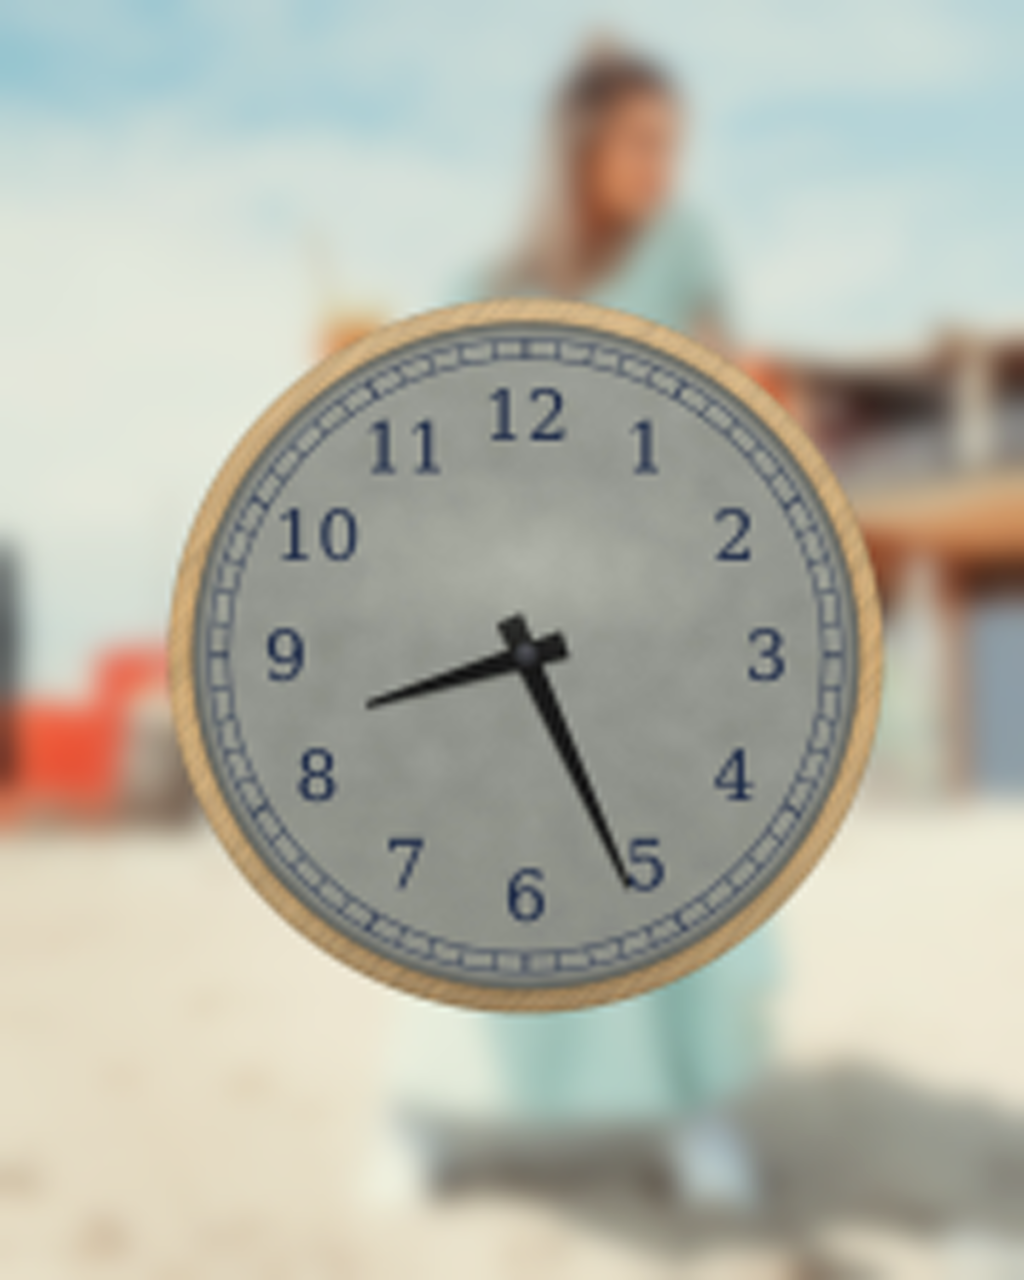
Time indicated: 8:26
